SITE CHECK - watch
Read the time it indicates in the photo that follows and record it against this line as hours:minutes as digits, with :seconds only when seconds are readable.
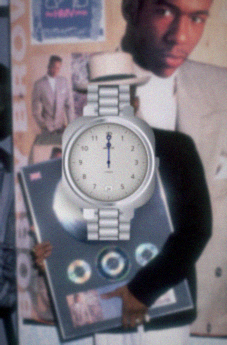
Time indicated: 12:00
